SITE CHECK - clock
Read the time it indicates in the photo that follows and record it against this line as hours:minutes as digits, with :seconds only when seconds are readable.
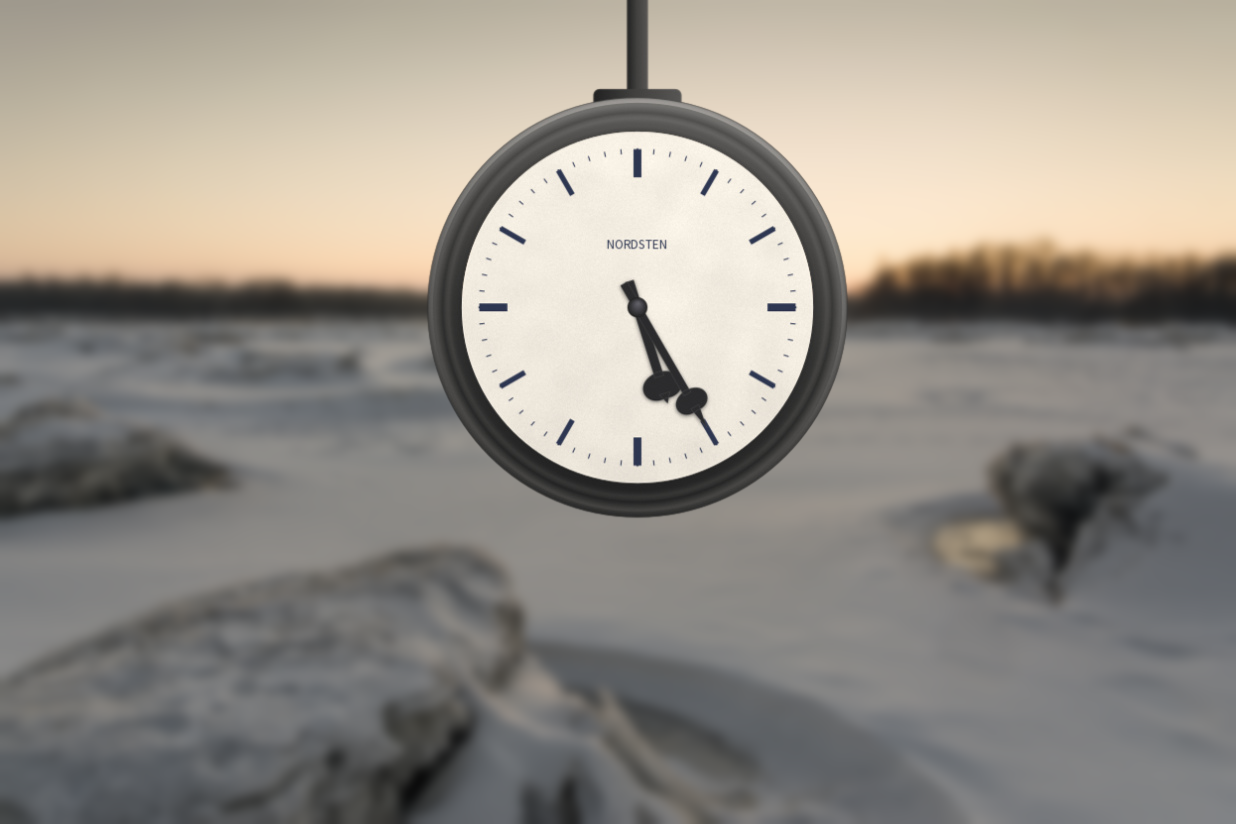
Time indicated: 5:25
